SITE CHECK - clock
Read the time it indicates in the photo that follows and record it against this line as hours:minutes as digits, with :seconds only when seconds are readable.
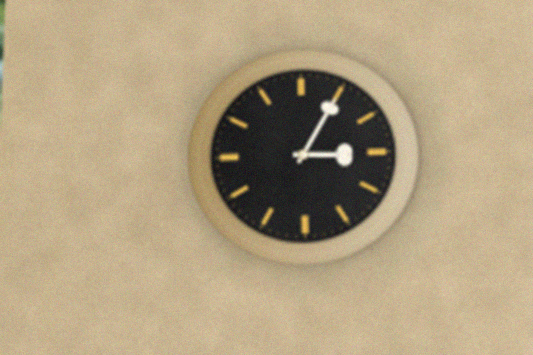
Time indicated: 3:05
